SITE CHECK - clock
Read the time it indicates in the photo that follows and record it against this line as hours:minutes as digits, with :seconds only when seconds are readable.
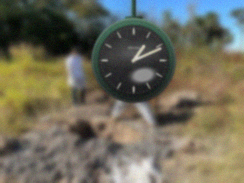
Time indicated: 1:11
